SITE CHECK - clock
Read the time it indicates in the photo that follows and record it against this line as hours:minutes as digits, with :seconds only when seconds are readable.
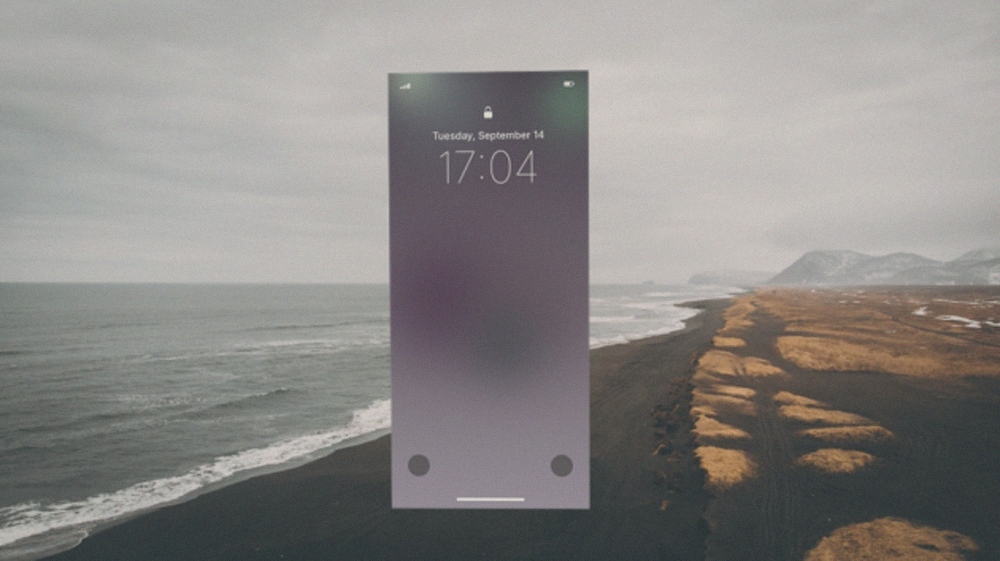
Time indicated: 17:04
